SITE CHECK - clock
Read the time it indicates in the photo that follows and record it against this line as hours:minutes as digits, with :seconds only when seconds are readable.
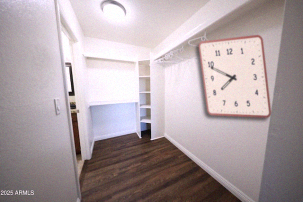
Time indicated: 7:49
